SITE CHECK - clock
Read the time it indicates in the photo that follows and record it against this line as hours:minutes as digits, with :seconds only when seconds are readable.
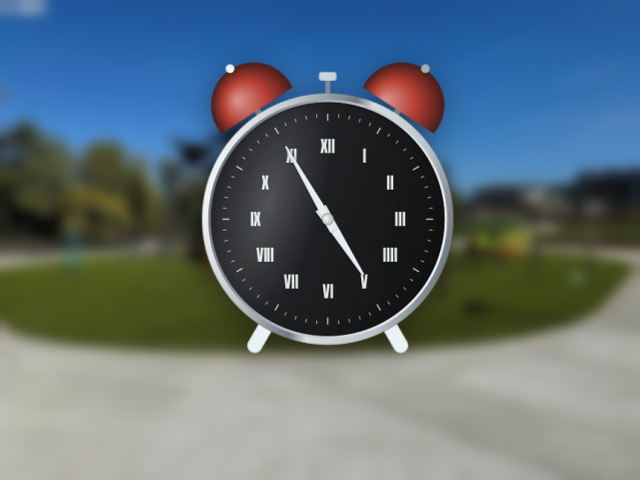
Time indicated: 4:55
